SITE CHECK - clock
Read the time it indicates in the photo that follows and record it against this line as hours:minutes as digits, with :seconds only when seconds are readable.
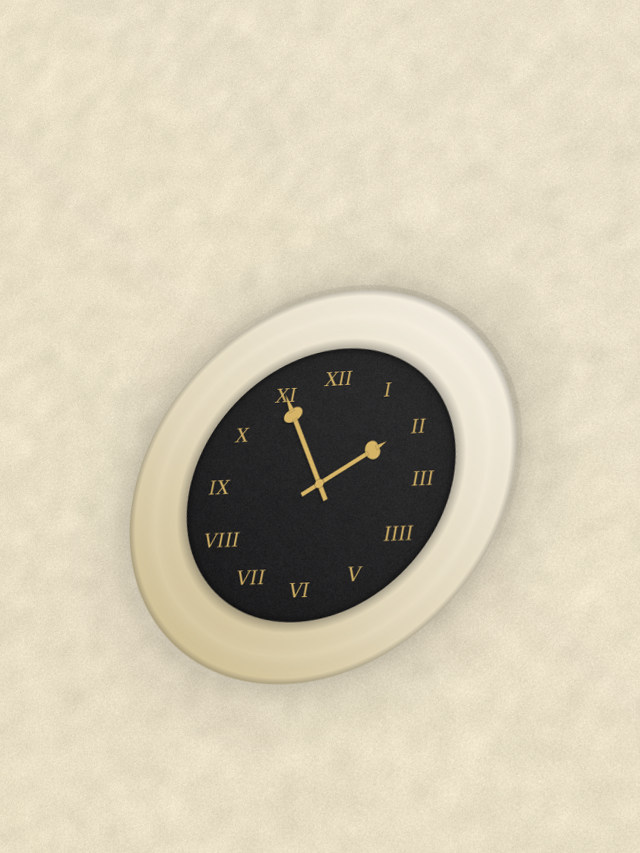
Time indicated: 1:55
